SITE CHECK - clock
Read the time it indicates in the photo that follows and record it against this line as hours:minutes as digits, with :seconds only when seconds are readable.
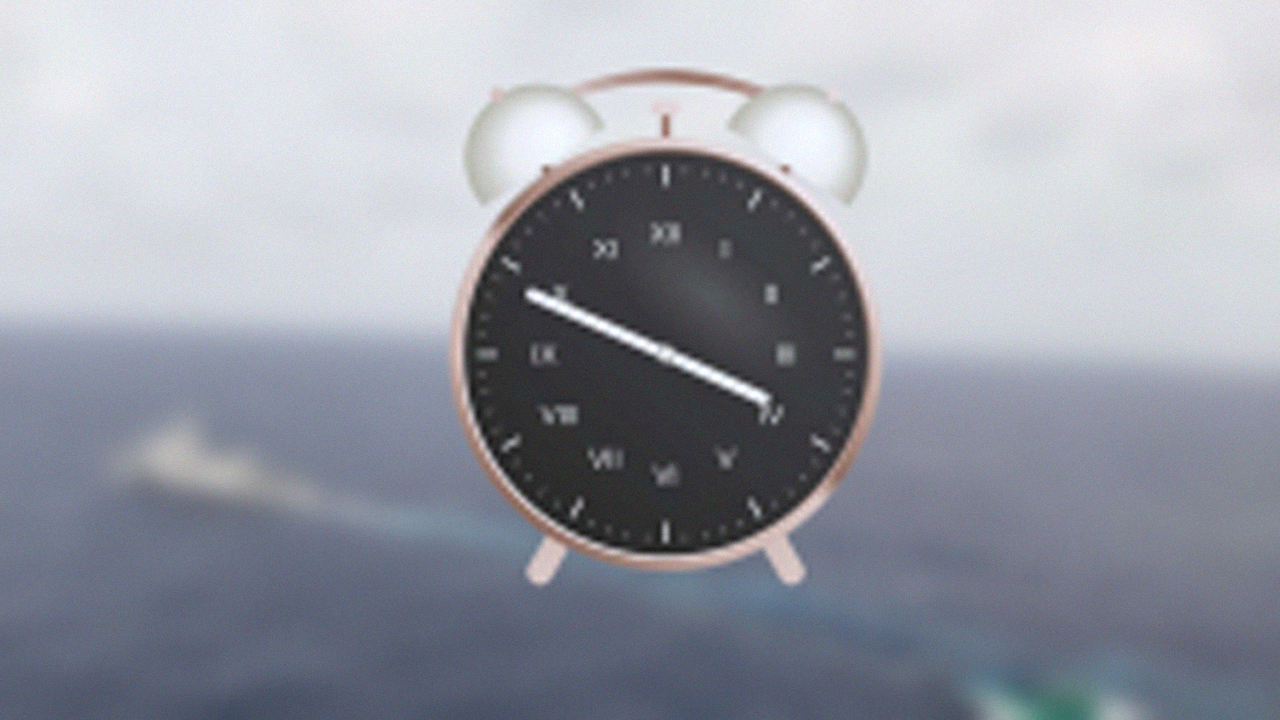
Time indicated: 3:49
